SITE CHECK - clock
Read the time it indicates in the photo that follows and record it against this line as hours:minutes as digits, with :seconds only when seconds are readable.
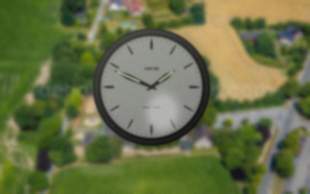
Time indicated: 1:49
